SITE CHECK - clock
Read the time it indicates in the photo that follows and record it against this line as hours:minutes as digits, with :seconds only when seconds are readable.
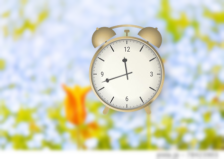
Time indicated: 11:42
